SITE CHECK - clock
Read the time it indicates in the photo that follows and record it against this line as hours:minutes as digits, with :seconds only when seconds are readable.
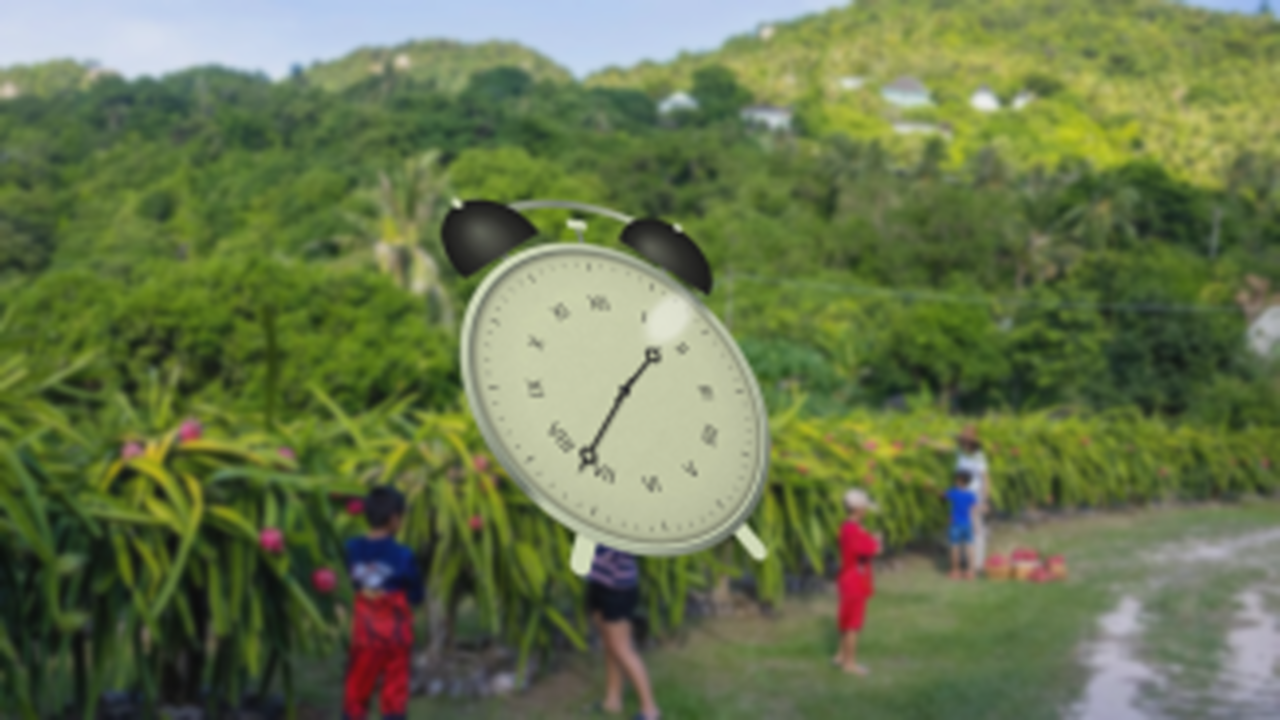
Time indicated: 1:37
